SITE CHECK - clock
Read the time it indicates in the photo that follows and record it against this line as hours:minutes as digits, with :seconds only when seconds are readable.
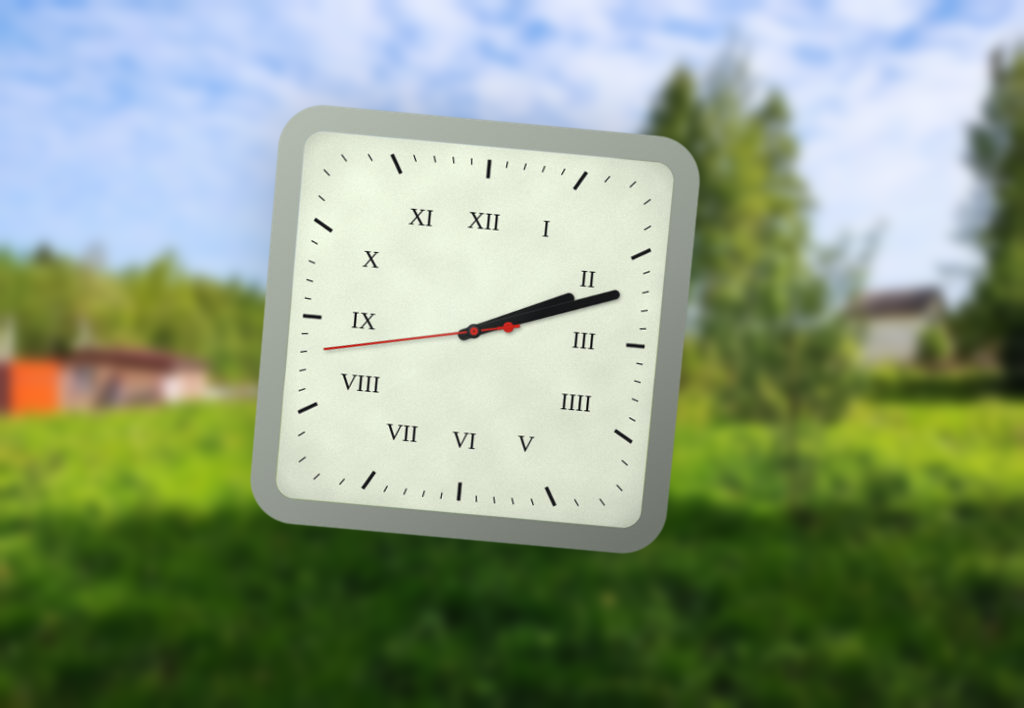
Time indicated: 2:11:43
